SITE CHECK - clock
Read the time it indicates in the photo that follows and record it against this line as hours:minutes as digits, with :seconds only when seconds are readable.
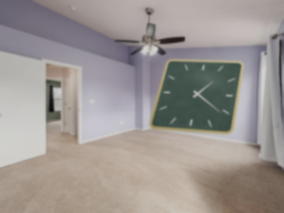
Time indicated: 1:21
